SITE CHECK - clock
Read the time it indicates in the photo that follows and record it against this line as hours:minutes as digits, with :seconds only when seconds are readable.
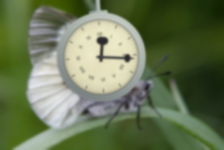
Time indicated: 12:16
